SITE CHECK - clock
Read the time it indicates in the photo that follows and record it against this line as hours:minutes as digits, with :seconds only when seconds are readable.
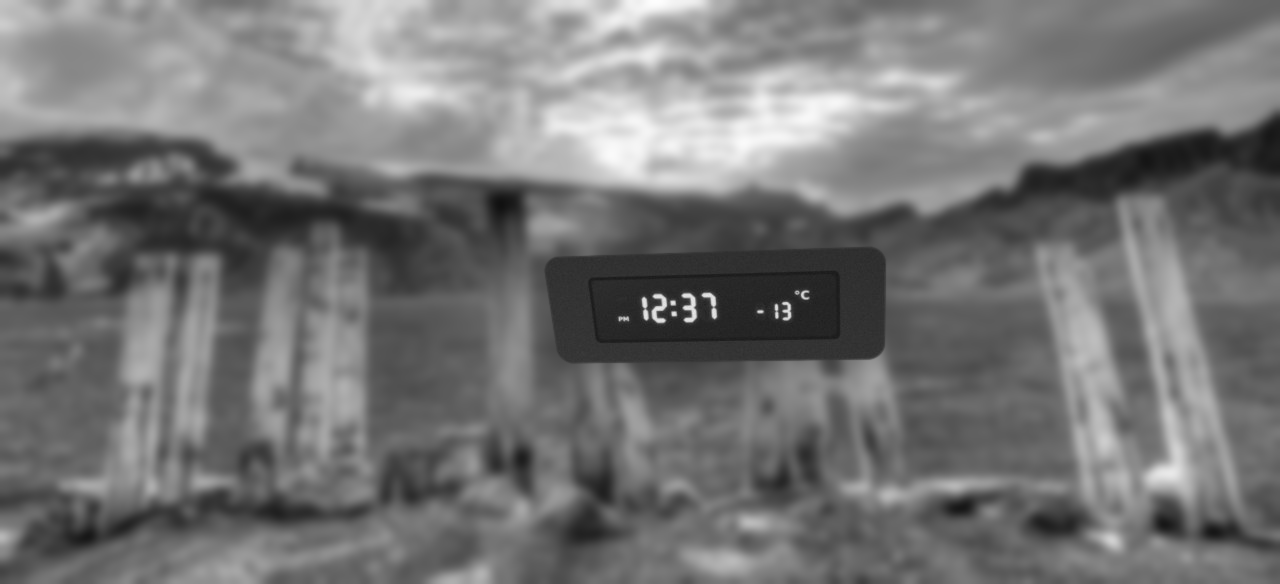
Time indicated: 12:37
